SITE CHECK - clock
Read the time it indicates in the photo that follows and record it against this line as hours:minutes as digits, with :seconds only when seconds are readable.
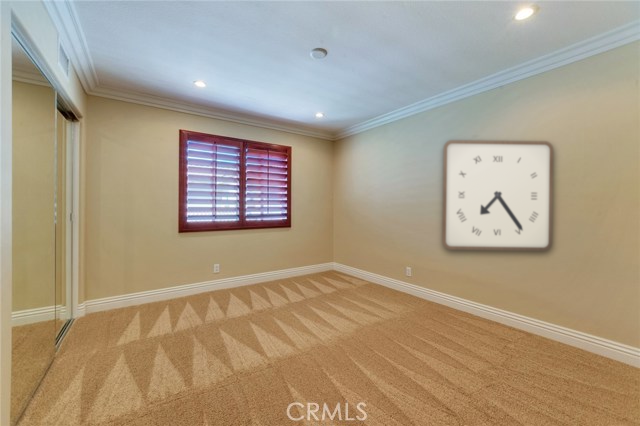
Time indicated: 7:24
